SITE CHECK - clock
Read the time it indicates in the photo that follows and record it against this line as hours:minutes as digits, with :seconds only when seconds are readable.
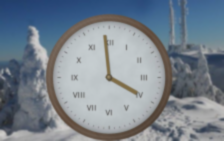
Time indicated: 3:59
